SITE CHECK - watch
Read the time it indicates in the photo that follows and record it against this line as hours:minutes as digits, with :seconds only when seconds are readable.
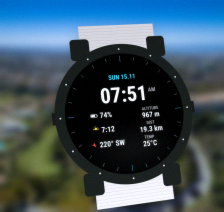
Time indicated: 7:51
